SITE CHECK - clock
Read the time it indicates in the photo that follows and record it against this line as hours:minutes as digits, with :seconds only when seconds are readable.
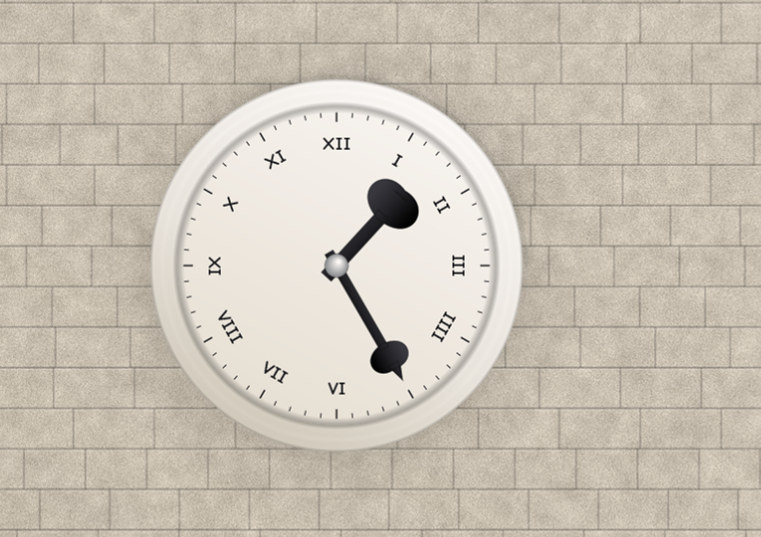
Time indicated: 1:25
